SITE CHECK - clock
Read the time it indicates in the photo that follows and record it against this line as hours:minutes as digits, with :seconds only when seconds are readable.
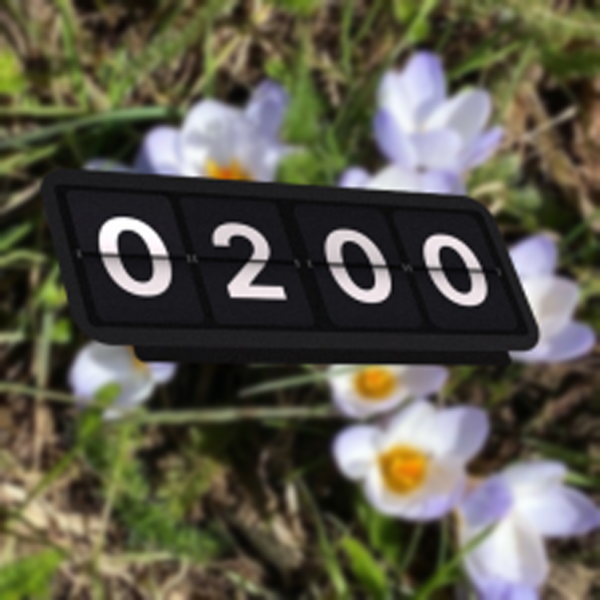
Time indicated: 2:00
